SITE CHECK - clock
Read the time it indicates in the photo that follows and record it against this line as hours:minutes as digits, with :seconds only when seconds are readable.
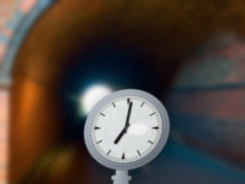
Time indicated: 7:01
